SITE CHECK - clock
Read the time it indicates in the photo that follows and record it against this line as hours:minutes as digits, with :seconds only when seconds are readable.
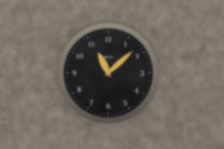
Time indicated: 11:08
